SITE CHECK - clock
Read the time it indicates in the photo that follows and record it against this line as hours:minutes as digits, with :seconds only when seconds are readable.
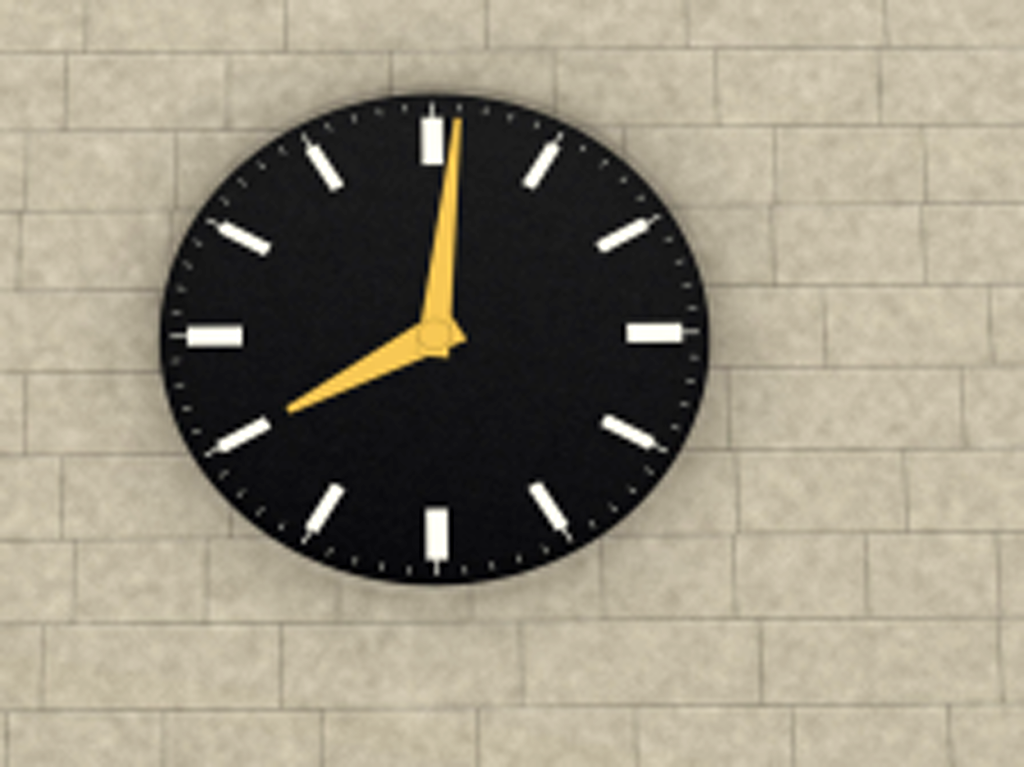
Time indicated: 8:01
